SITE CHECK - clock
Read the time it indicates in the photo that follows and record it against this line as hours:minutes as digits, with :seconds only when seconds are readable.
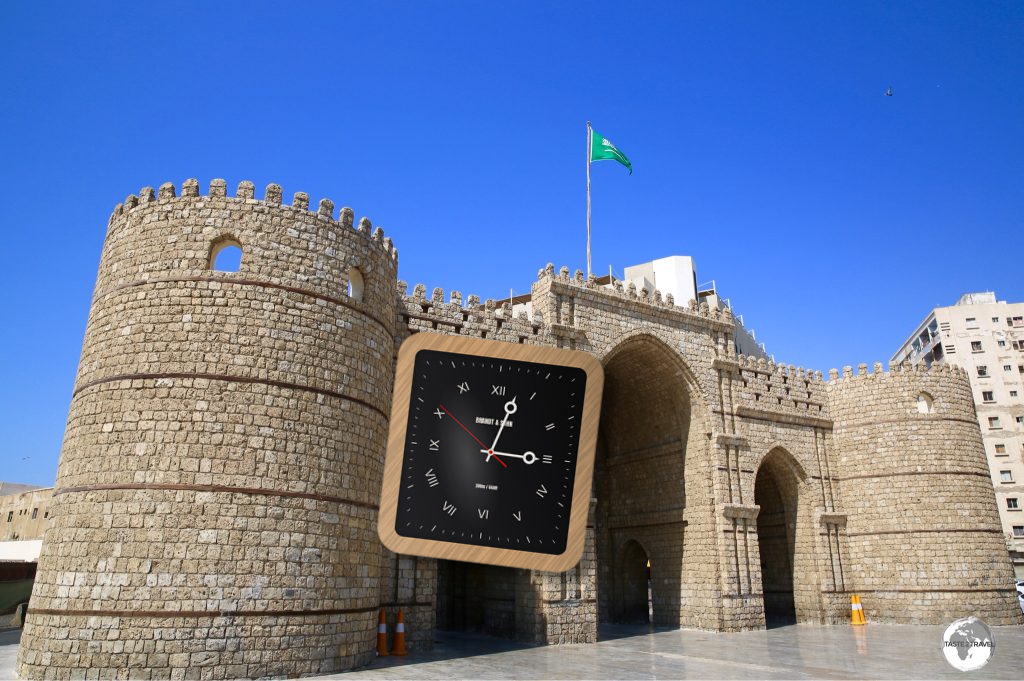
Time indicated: 3:02:51
